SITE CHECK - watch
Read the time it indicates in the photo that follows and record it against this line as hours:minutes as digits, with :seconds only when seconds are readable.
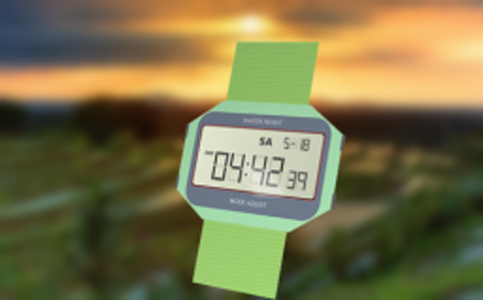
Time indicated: 4:42:39
